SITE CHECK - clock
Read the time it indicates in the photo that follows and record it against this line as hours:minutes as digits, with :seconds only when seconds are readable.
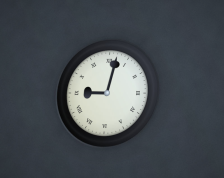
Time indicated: 9:02
